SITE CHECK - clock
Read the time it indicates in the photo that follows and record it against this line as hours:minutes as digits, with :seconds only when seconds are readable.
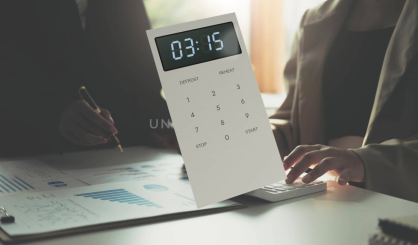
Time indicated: 3:15
